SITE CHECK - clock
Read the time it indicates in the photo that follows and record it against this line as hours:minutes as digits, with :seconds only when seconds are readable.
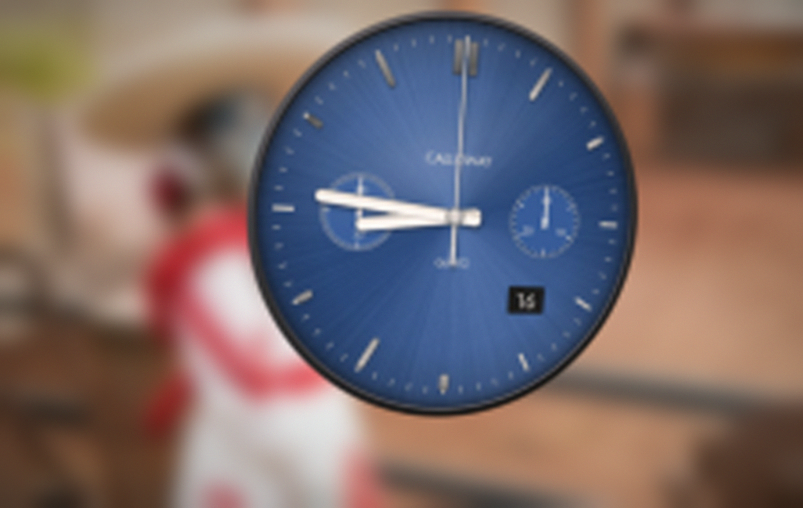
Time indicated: 8:46
